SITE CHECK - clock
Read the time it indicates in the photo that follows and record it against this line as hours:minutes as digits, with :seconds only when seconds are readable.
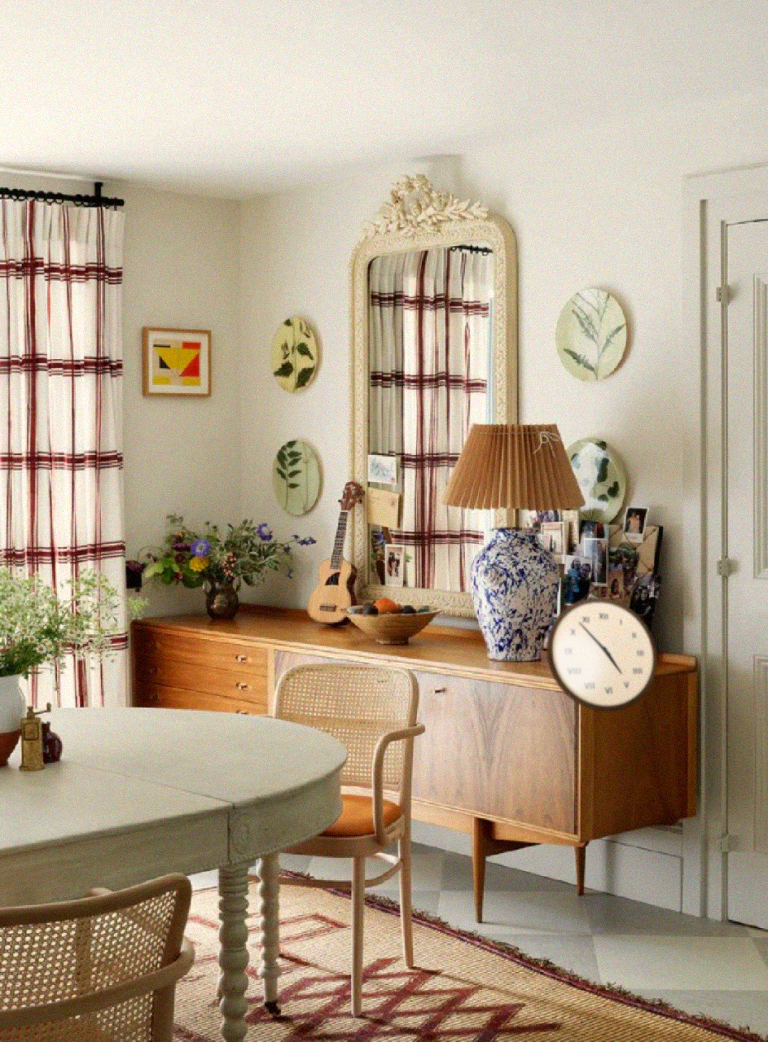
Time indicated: 4:53
